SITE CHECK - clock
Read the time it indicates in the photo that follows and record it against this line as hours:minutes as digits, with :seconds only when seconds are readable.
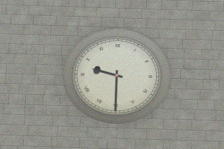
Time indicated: 9:30
